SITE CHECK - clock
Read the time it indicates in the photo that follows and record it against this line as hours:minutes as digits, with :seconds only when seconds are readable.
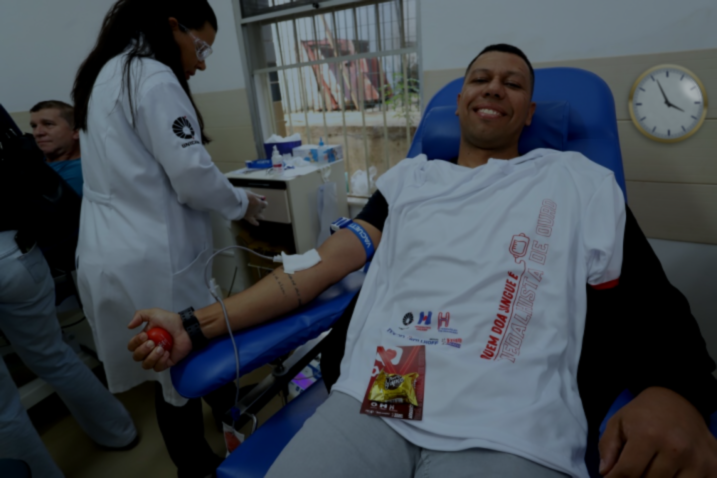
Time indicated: 3:56
